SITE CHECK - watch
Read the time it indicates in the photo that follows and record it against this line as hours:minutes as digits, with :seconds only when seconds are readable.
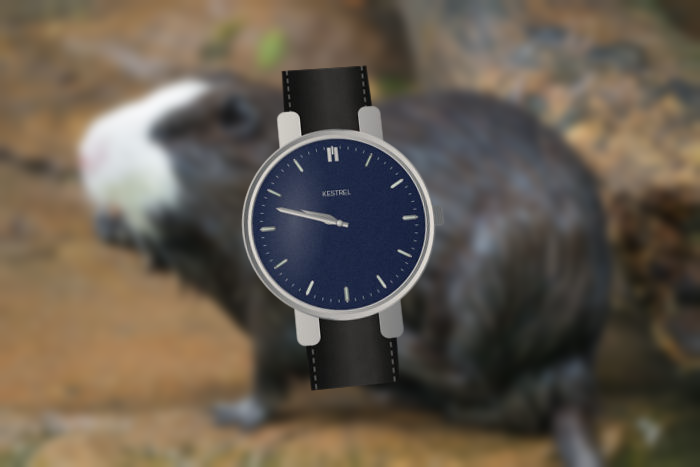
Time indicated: 9:48
